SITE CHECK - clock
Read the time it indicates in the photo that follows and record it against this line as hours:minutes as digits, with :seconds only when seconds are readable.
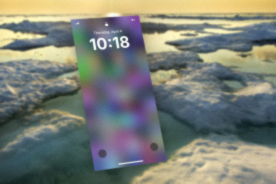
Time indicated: 10:18
